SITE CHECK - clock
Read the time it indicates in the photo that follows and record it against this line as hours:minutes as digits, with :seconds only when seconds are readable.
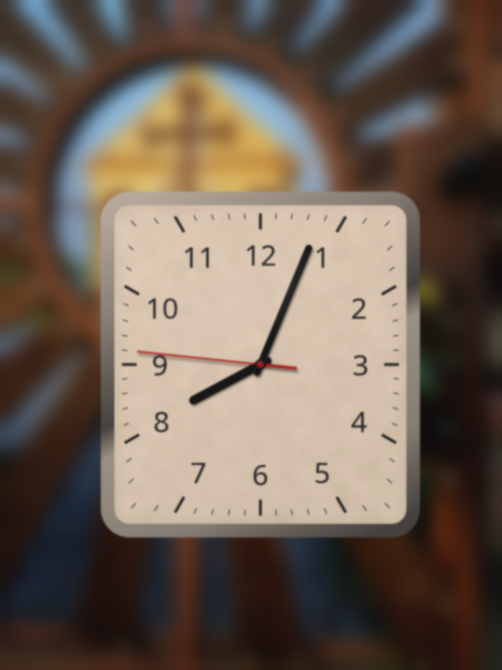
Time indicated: 8:03:46
